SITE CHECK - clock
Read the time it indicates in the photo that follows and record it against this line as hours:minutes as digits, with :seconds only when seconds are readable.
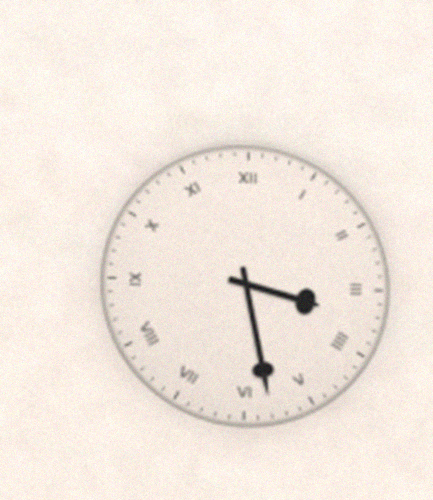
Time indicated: 3:28
